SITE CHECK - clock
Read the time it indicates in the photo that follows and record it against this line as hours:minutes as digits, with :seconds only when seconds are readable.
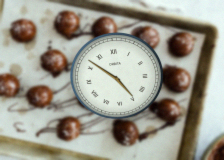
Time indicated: 4:52
